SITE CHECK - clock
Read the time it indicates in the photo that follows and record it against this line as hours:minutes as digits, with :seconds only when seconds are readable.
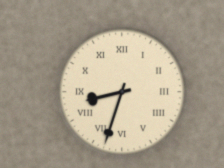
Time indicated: 8:33
